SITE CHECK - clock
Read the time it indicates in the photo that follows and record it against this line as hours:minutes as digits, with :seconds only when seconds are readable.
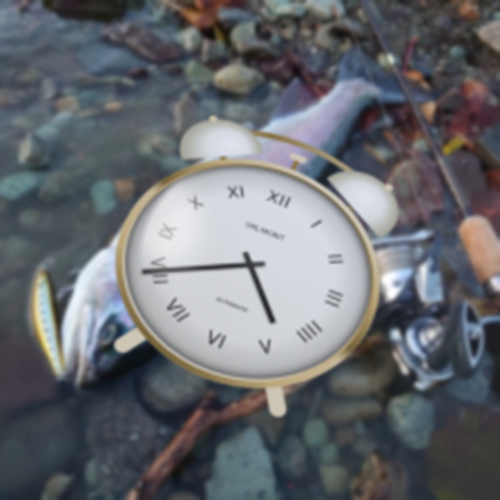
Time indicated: 4:40
